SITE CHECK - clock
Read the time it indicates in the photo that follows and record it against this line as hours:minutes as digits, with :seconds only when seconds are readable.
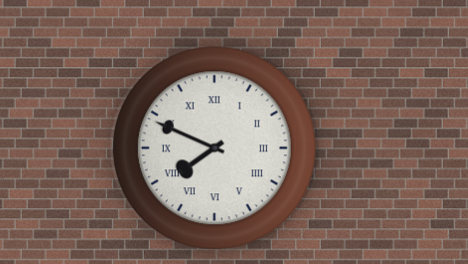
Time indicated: 7:49
